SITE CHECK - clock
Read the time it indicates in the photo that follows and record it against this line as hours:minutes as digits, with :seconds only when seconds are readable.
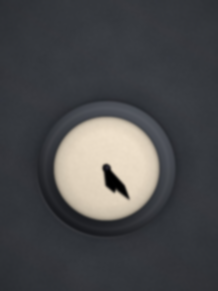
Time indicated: 5:24
